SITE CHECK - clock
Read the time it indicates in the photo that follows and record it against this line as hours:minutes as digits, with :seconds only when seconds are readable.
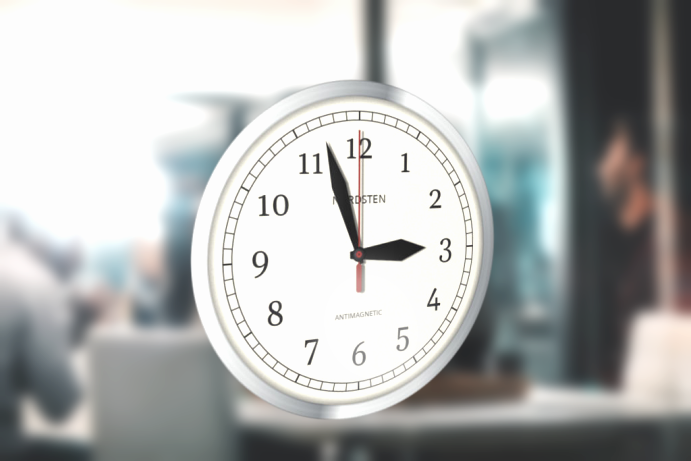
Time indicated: 2:57:00
